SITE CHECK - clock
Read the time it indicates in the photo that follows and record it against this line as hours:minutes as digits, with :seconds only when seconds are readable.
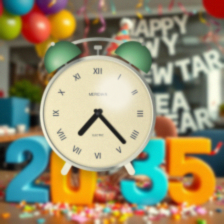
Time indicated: 7:23
